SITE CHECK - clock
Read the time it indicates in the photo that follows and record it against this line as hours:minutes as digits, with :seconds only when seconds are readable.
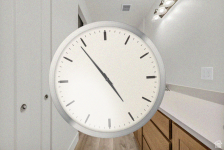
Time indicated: 4:54
